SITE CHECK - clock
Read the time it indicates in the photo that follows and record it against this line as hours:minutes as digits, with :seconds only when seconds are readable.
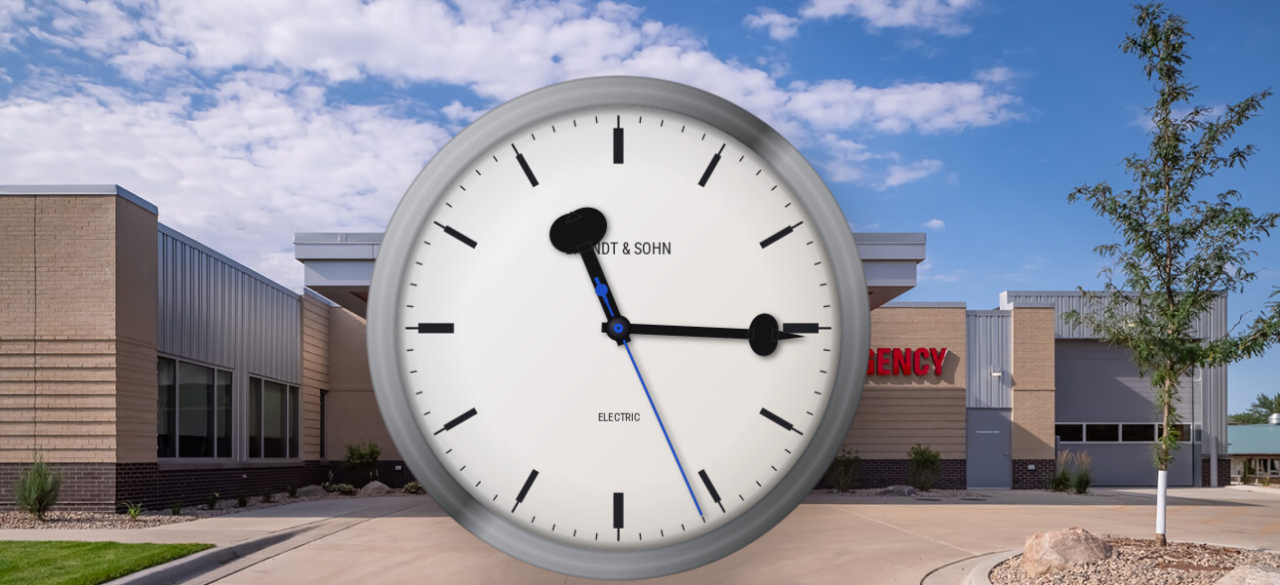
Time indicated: 11:15:26
